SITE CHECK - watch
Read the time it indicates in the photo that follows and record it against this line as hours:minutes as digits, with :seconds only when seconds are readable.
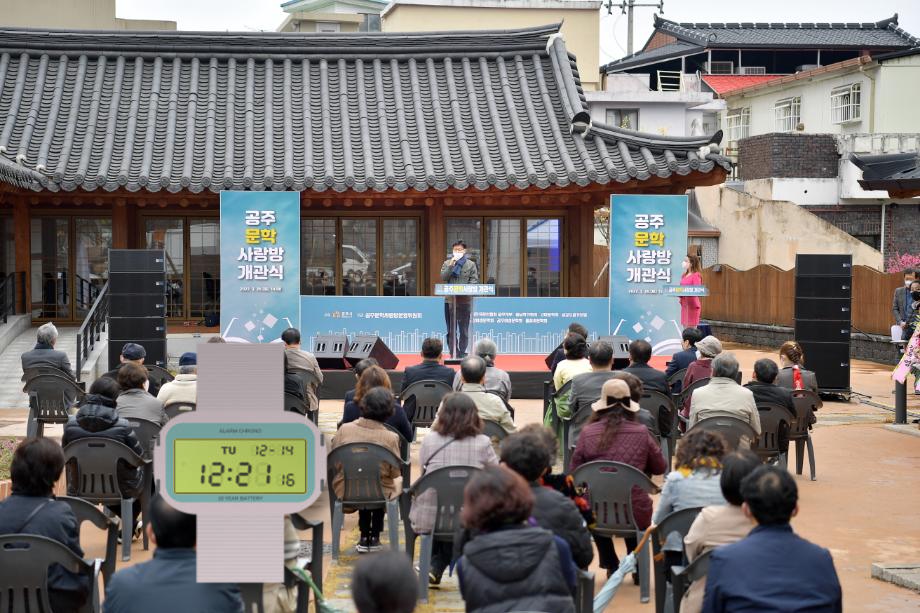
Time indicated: 12:21:16
